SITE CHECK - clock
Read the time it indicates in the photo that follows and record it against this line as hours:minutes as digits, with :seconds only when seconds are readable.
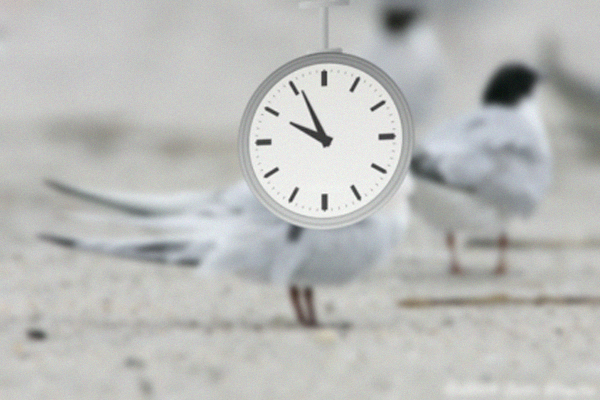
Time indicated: 9:56
